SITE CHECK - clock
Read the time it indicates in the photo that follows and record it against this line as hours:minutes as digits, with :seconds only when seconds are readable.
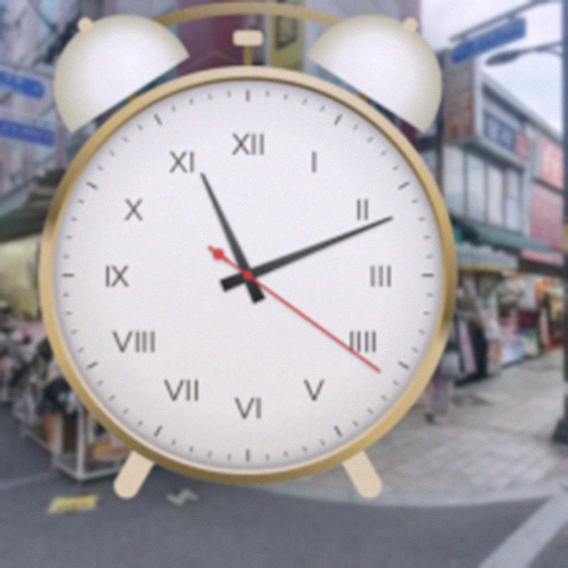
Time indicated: 11:11:21
